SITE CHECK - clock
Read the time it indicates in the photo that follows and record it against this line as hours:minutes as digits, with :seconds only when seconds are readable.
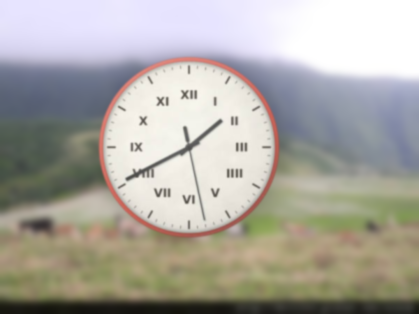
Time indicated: 1:40:28
